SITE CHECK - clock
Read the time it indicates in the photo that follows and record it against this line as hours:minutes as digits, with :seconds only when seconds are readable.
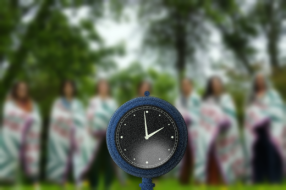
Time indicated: 1:59
